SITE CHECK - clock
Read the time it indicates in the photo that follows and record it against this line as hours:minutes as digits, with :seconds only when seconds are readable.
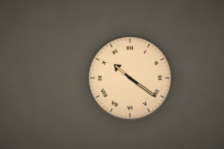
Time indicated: 10:21
